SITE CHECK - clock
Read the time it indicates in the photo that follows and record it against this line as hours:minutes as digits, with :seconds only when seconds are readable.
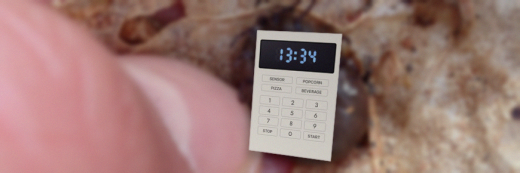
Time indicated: 13:34
